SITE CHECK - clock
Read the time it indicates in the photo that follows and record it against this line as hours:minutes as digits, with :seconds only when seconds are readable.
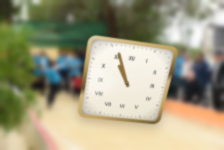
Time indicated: 10:56
